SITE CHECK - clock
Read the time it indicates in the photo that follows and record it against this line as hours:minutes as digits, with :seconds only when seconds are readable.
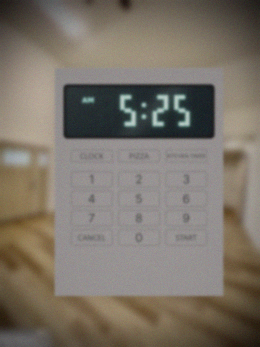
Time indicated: 5:25
